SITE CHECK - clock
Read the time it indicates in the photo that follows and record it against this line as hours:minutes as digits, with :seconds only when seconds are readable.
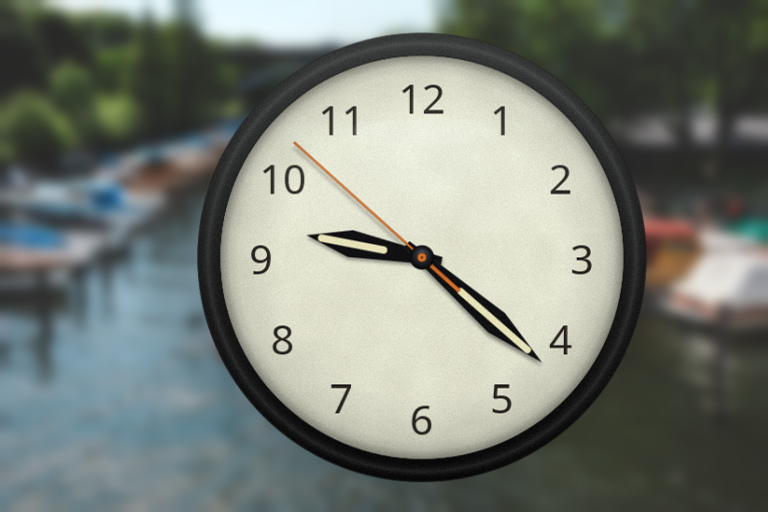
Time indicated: 9:21:52
